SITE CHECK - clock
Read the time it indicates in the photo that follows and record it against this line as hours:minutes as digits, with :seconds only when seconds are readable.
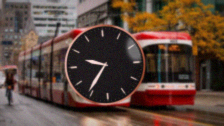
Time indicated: 9:36
